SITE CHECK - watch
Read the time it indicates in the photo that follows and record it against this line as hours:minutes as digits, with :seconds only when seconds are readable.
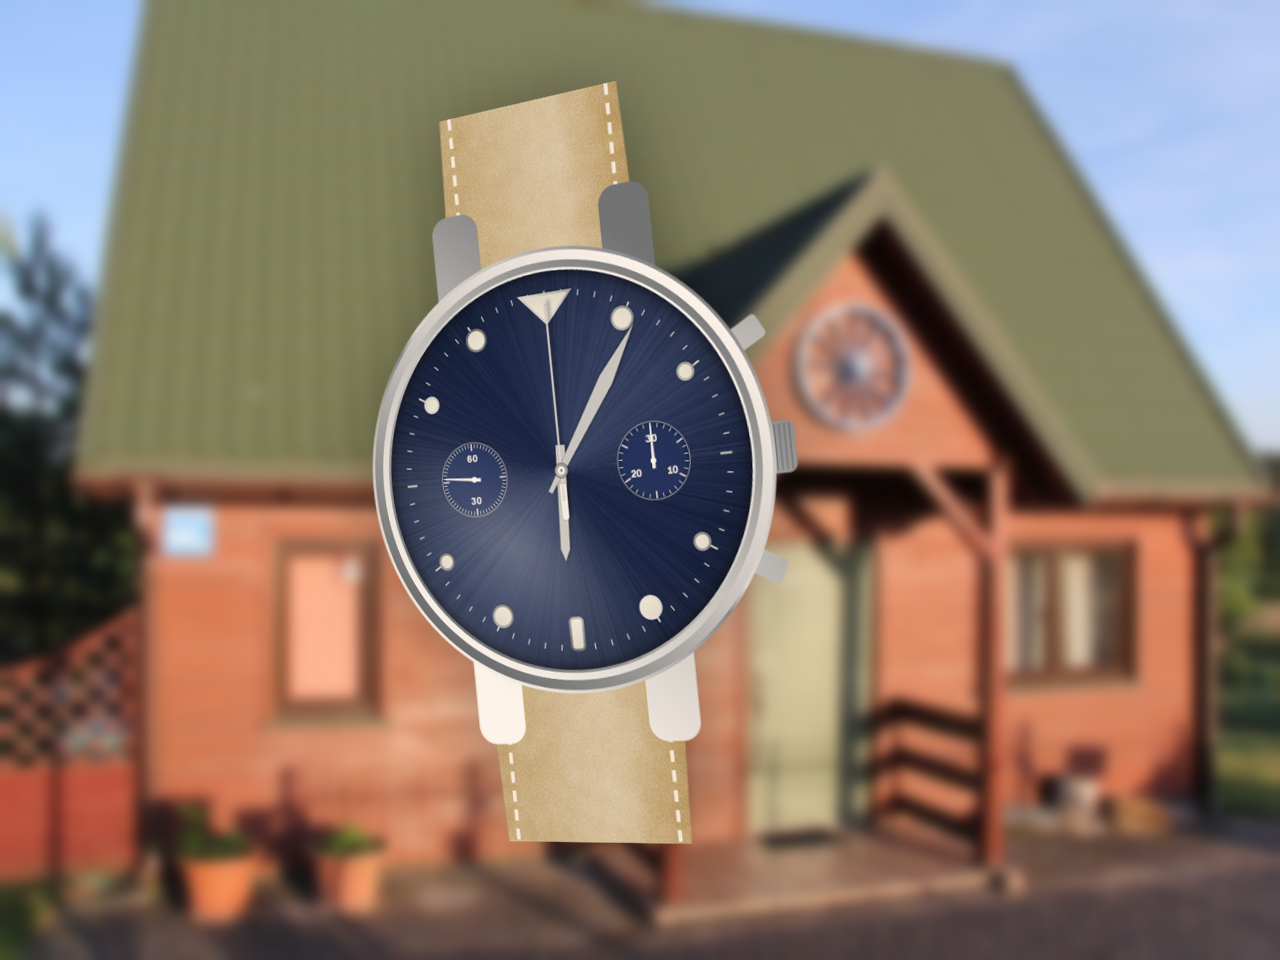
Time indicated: 6:05:46
